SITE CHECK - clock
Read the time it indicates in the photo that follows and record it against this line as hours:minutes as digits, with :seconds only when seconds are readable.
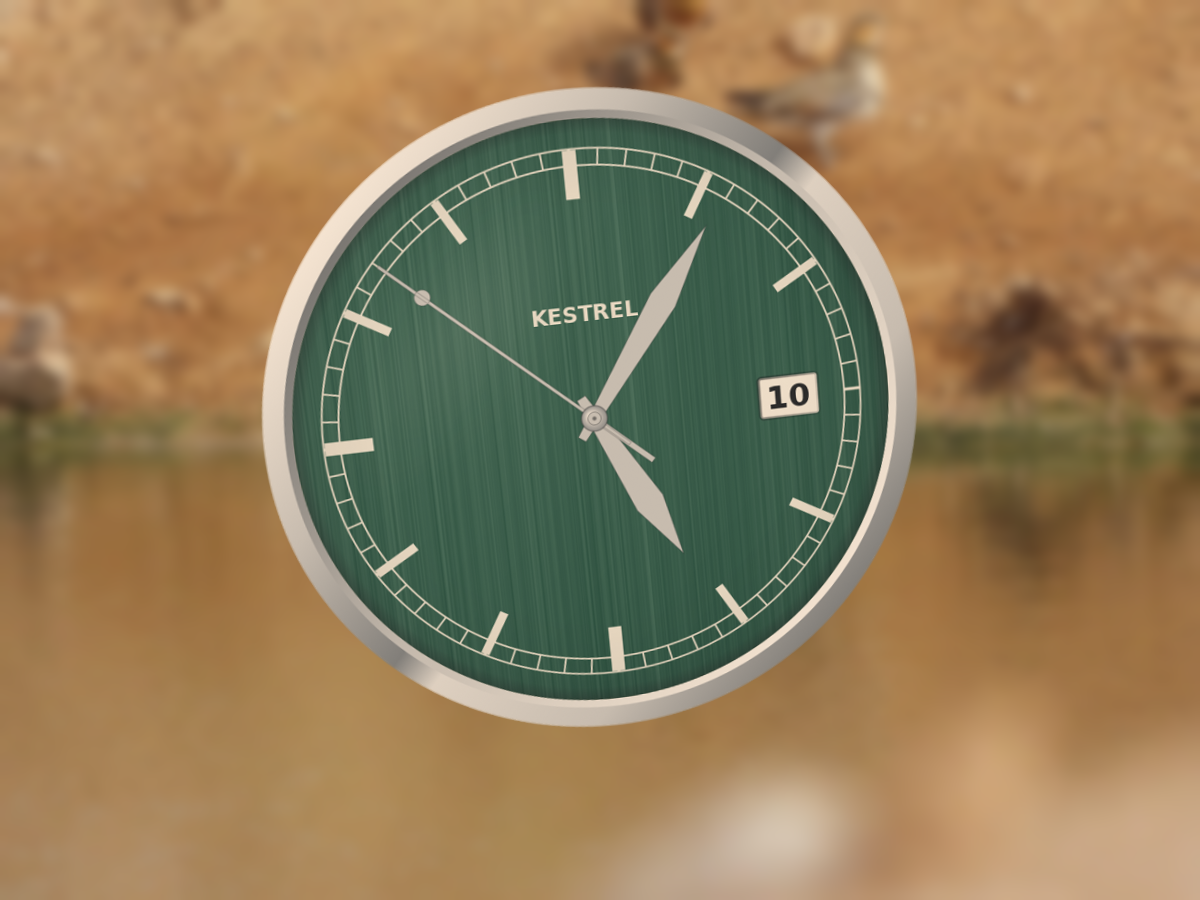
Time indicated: 5:05:52
